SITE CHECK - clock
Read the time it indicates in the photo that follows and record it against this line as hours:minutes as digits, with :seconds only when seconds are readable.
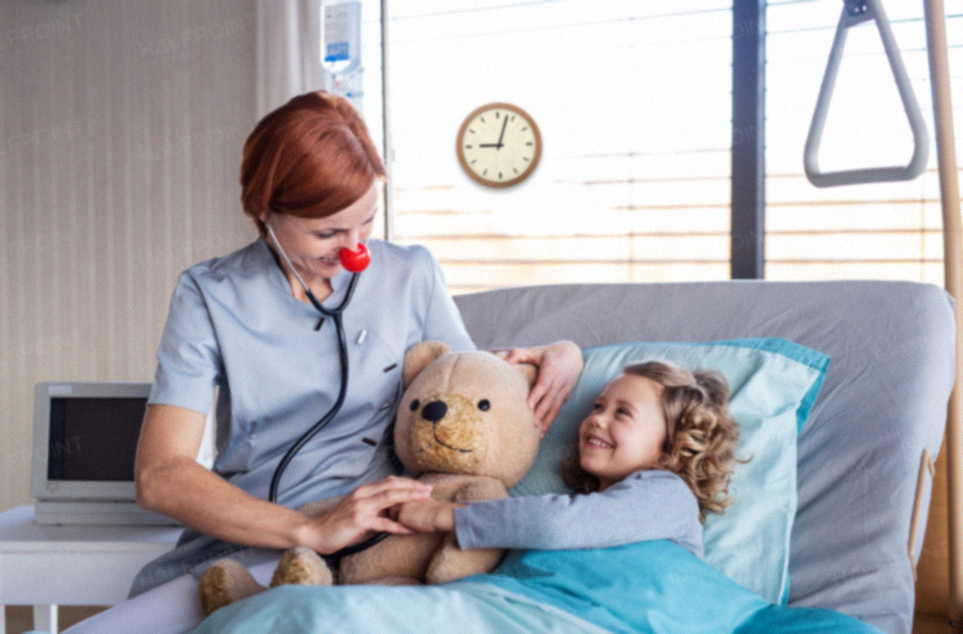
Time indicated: 9:03
